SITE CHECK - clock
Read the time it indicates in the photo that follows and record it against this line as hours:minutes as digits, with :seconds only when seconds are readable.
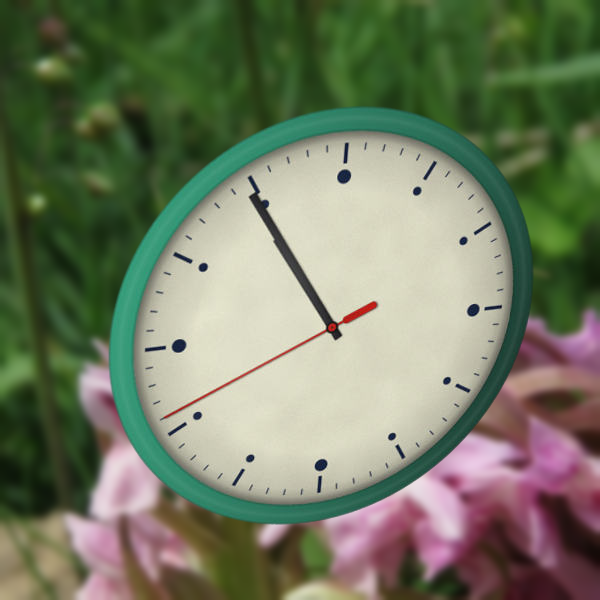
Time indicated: 10:54:41
